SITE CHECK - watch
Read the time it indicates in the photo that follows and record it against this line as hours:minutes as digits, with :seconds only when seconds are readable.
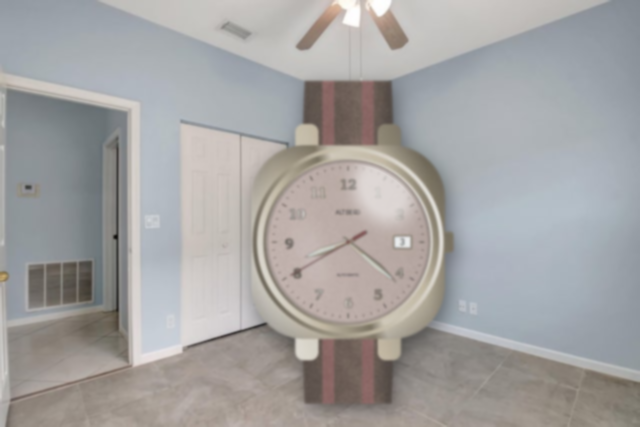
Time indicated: 8:21:40
